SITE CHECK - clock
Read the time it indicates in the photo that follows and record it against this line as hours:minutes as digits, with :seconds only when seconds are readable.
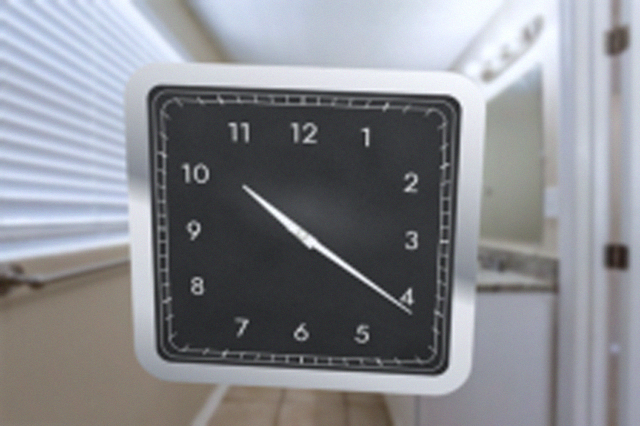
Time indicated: 10:21
